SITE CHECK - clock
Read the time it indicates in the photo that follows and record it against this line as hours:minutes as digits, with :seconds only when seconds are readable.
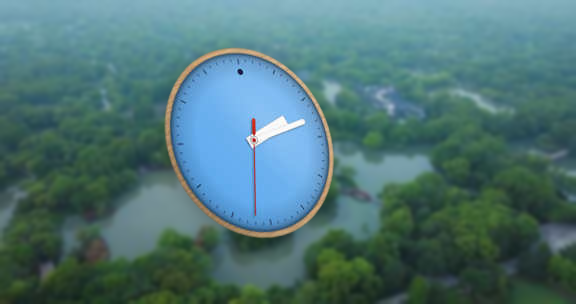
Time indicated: 2:12:32
